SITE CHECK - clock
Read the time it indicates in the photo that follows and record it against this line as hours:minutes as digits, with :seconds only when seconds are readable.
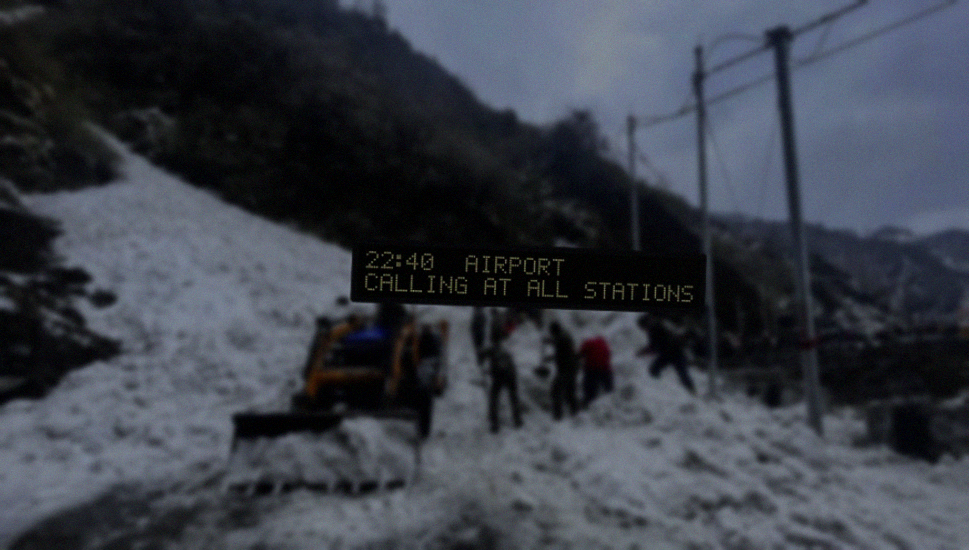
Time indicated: 22:40
